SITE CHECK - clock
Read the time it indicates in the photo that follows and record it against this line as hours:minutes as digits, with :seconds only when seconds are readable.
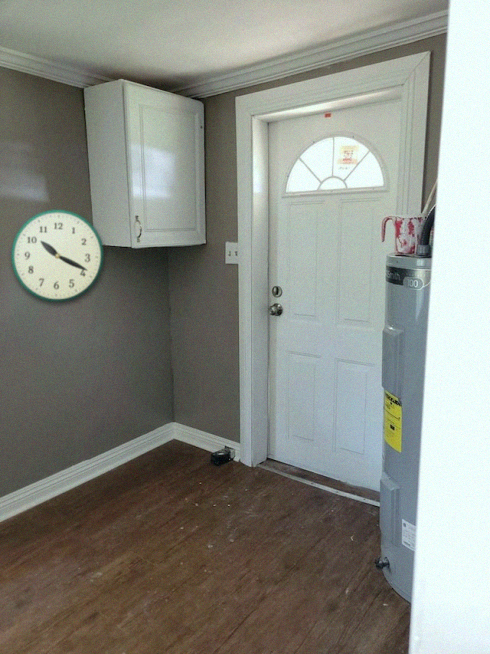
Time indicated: 10:19
